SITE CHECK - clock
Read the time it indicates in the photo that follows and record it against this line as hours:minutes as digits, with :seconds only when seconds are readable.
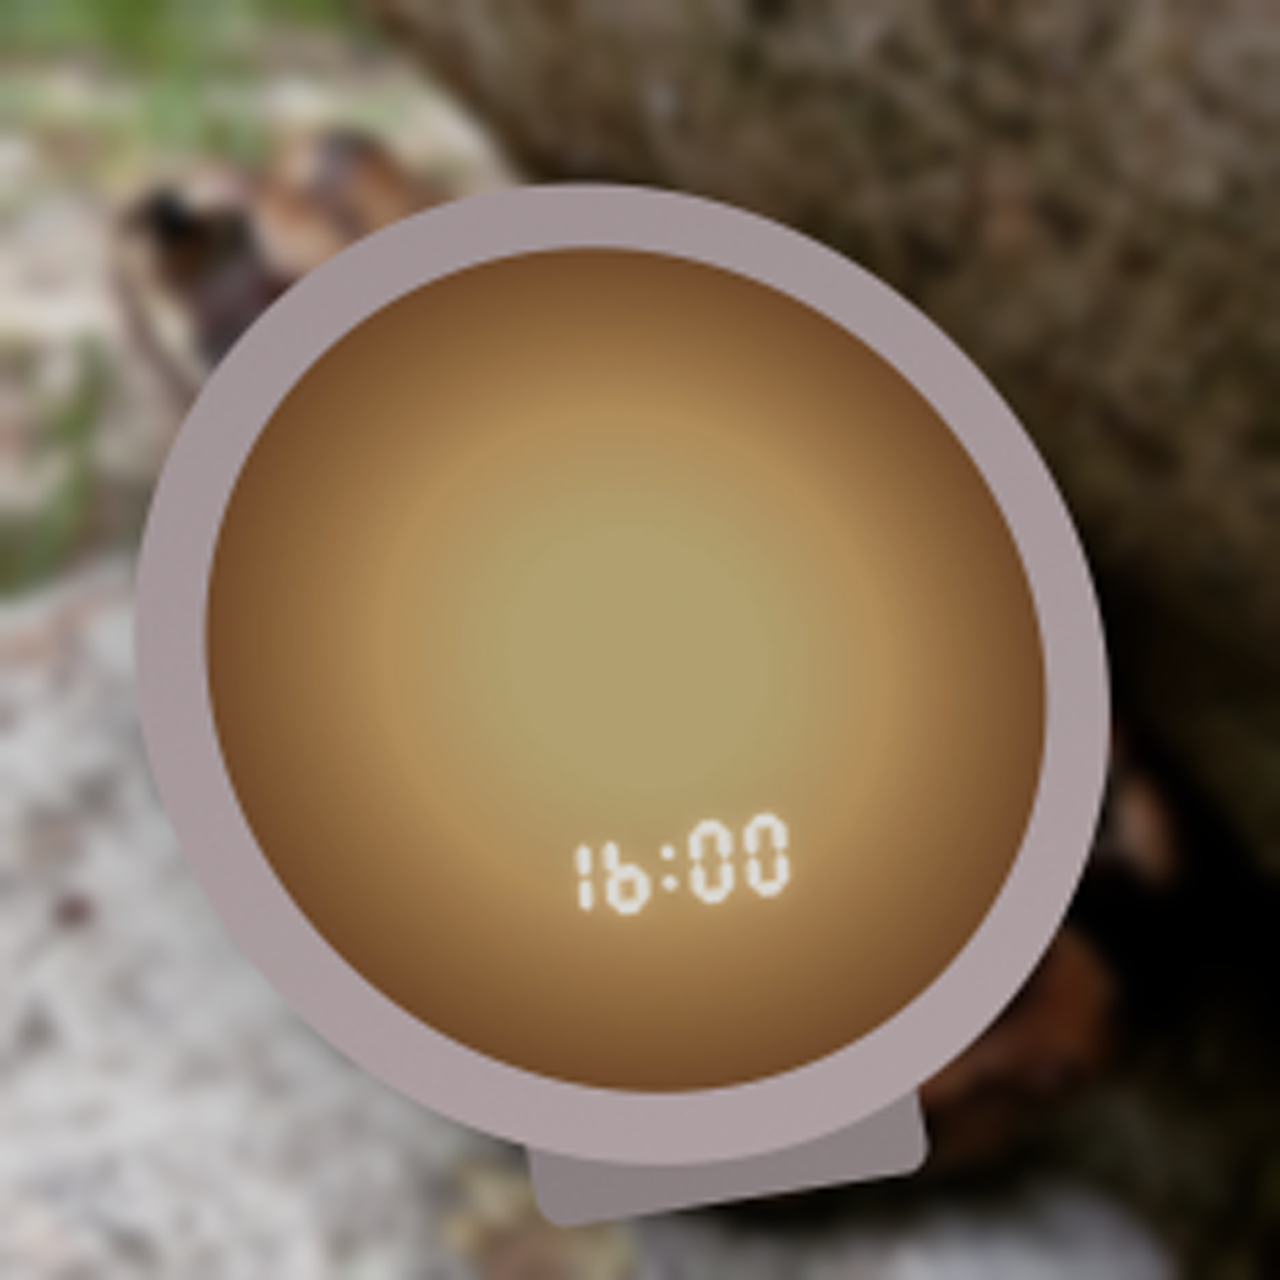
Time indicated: 16:00
